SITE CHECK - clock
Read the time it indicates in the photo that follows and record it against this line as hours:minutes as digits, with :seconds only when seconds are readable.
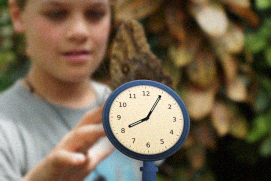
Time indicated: 8:05
